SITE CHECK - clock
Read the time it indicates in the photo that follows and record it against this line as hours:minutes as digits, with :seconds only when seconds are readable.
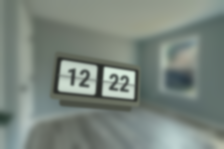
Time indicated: 12:22
